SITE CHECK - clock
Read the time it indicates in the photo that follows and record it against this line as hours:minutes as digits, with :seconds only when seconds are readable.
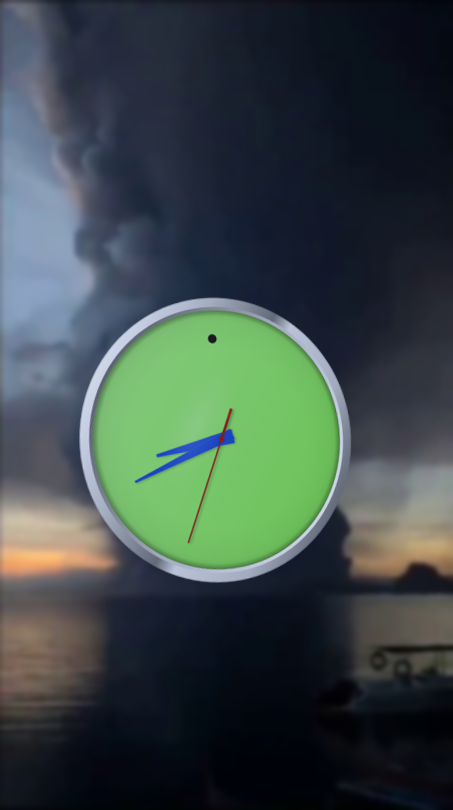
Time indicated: 8:41:34
